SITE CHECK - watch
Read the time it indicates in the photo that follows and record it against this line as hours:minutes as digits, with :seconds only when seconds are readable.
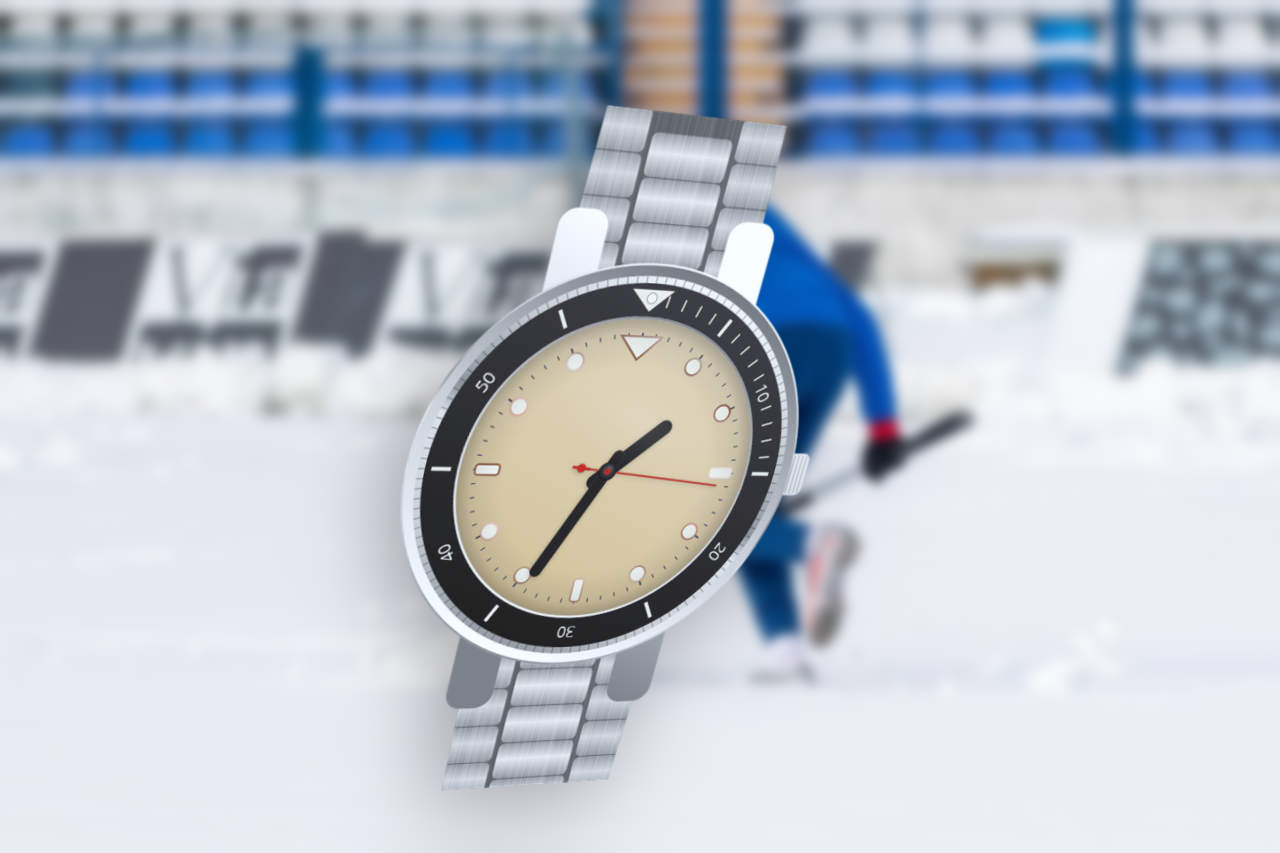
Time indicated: 1:34:16
